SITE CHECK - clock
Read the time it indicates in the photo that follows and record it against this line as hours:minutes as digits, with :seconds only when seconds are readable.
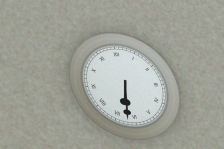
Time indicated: 6:32
